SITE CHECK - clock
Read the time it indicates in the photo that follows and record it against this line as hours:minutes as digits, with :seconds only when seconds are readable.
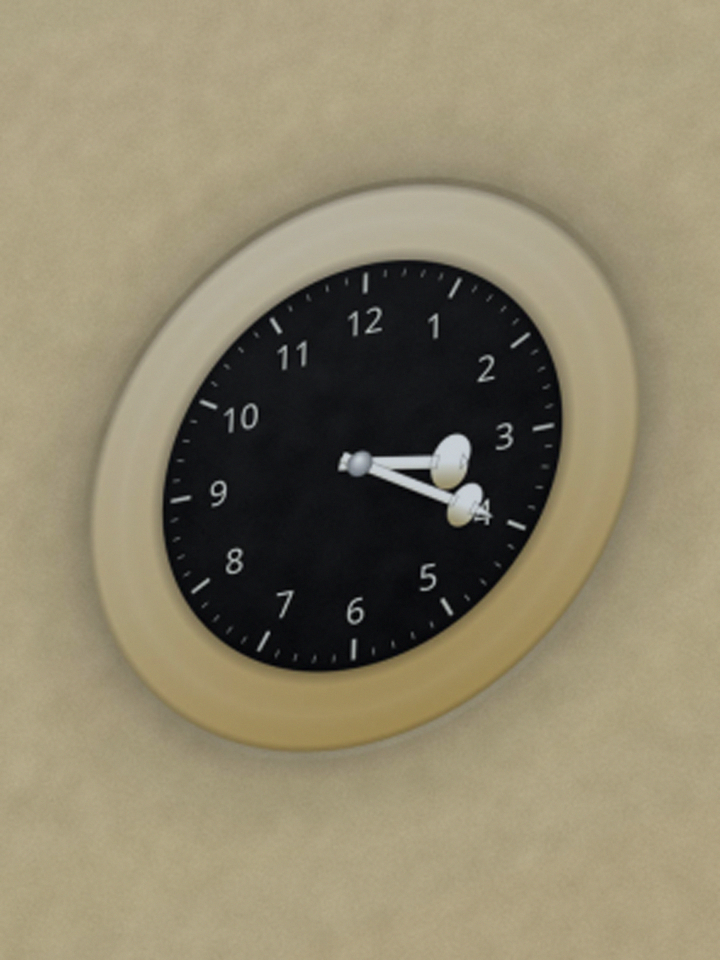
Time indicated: 3:20
